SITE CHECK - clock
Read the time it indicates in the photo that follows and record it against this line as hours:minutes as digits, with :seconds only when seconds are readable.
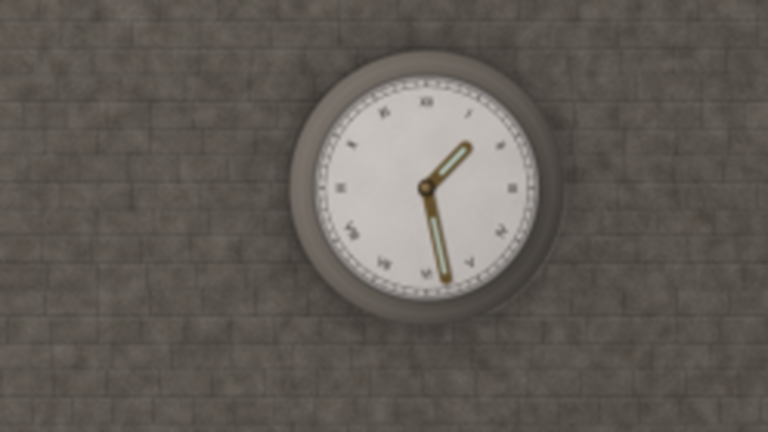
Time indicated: 1:28
